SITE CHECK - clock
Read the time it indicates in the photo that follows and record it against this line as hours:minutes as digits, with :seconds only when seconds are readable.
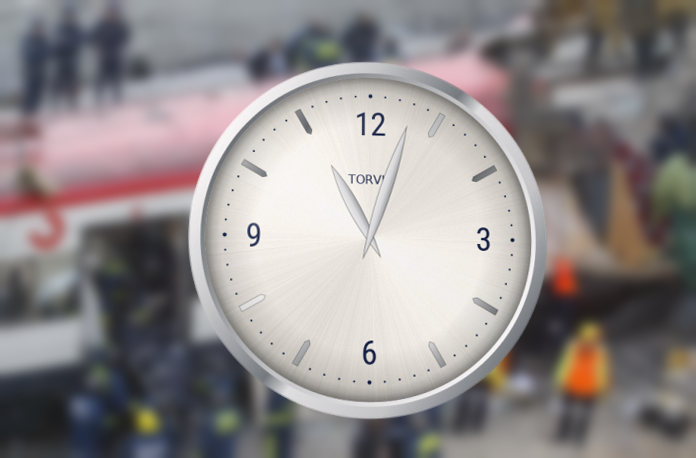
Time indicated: 11:03
